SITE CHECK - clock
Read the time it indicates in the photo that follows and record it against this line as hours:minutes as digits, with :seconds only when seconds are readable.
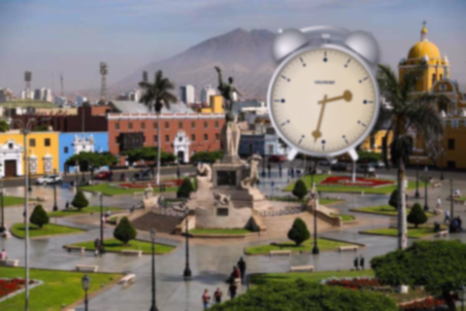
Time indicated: 2:32
